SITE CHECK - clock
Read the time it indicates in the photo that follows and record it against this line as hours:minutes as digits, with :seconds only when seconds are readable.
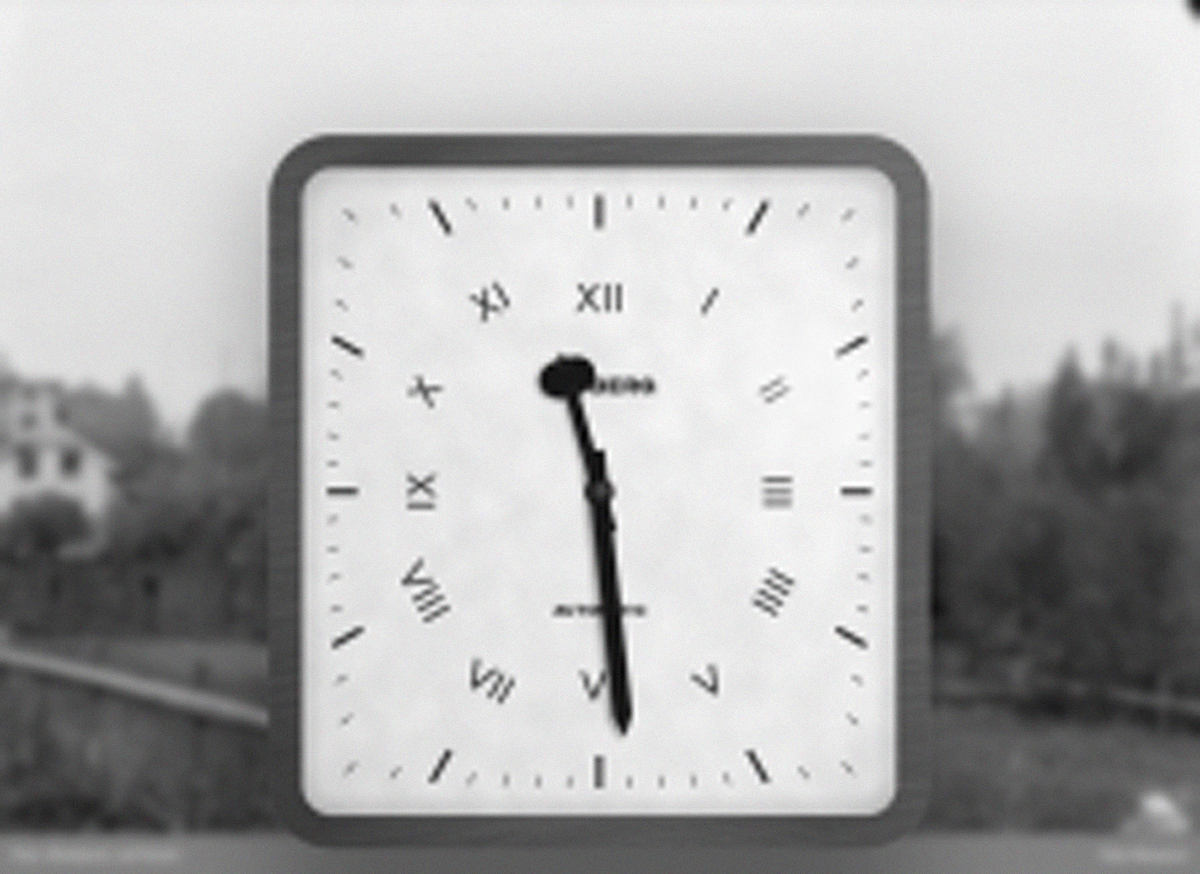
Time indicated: 11:29
